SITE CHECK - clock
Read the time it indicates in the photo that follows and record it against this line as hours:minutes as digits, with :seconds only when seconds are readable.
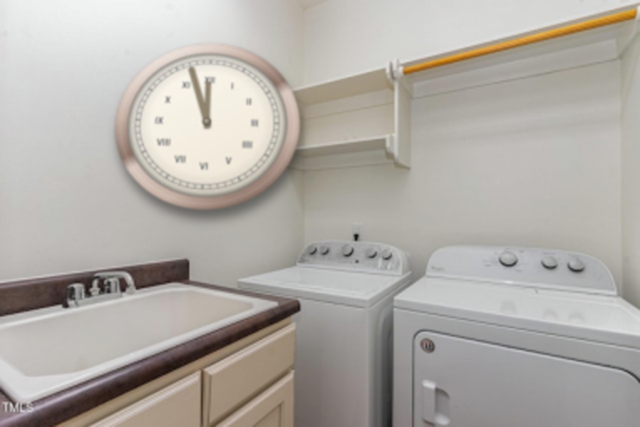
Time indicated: 11:57
